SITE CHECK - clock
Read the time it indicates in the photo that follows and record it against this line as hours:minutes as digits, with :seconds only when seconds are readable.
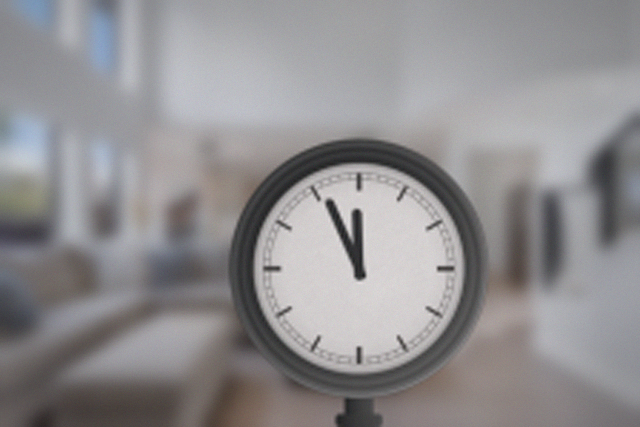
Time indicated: 11:56
